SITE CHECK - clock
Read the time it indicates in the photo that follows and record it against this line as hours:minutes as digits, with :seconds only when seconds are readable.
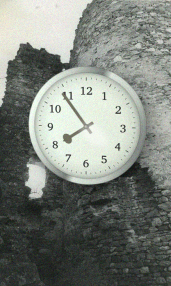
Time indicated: 7:54
